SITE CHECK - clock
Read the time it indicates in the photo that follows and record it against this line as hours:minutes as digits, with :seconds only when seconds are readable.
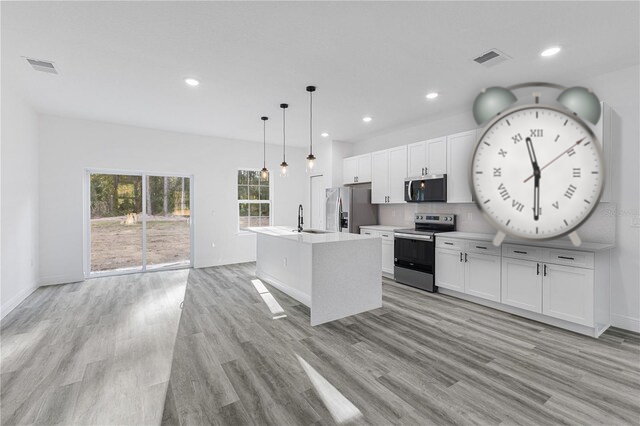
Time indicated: 11:30:09
